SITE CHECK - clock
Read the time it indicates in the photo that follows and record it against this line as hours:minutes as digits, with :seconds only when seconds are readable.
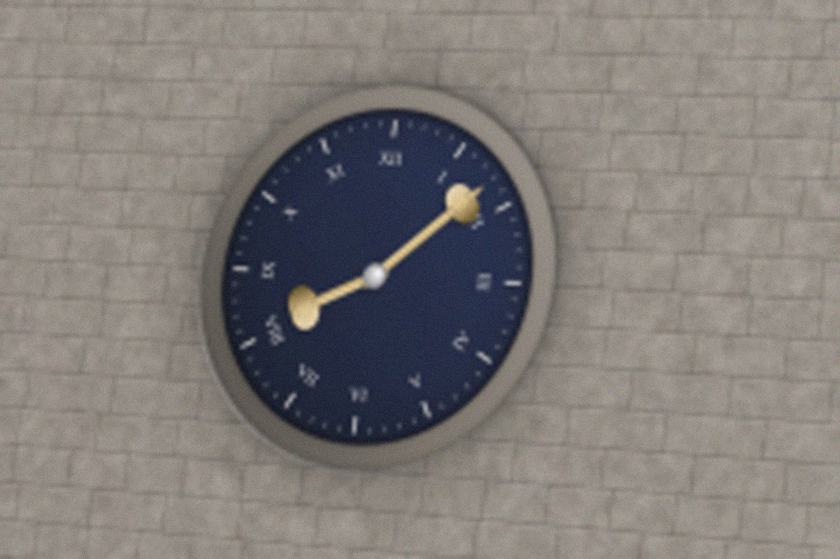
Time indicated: 8:08
